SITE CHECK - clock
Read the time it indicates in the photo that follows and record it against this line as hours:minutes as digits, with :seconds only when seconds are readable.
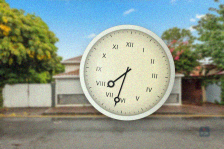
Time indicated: 7:32
